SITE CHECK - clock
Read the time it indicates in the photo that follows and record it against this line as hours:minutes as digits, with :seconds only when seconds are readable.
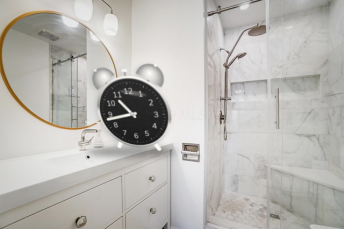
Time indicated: 10:43
